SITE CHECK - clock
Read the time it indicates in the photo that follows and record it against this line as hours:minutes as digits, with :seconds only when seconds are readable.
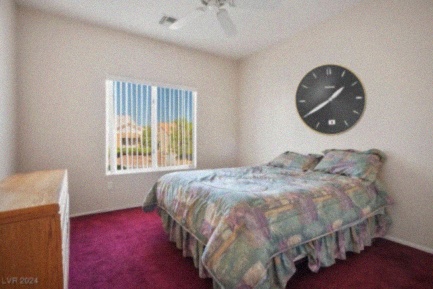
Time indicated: 1:40
